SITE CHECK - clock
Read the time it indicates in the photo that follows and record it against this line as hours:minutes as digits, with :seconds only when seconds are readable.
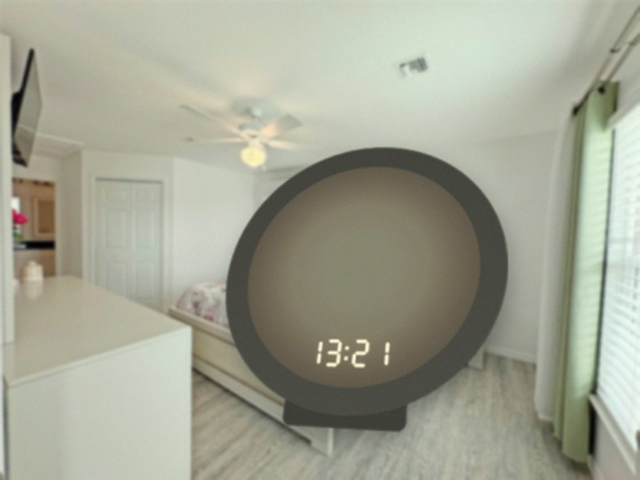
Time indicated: 13:21
